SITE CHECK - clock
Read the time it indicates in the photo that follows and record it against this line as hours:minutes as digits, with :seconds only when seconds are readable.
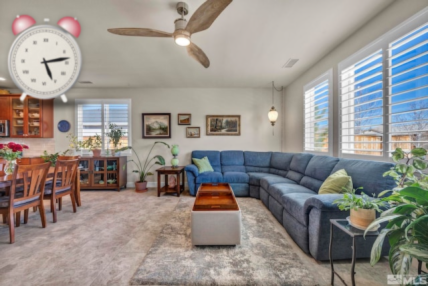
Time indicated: 5:13
